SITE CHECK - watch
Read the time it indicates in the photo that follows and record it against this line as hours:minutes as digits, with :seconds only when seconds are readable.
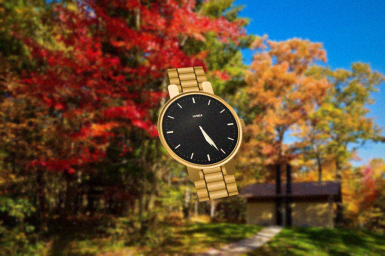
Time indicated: 5:26
